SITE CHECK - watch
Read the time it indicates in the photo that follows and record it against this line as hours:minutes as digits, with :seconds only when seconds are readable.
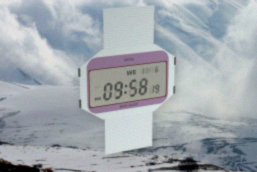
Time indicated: 9:58
